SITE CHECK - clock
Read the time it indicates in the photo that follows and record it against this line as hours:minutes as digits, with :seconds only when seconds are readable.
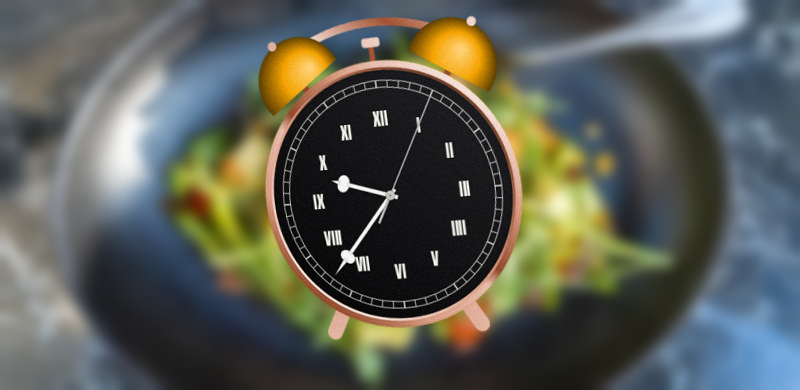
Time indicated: 9:37:05
